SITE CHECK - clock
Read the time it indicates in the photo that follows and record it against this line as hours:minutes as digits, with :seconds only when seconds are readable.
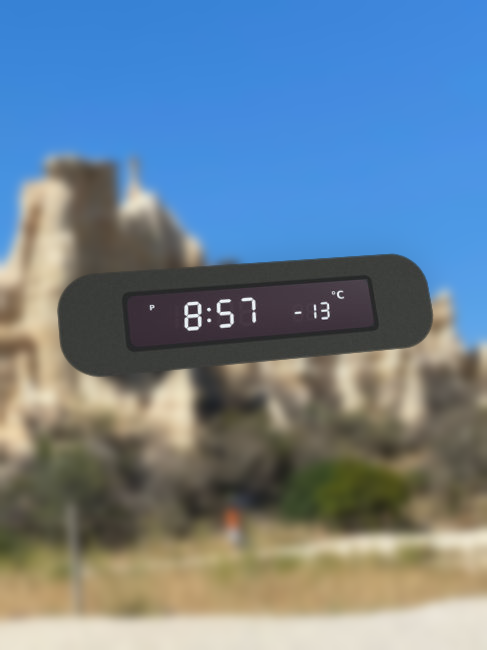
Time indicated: 8:57
